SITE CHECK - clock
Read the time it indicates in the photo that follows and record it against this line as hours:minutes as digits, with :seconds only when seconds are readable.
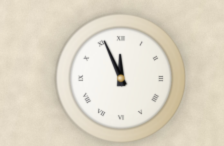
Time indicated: 11:56
